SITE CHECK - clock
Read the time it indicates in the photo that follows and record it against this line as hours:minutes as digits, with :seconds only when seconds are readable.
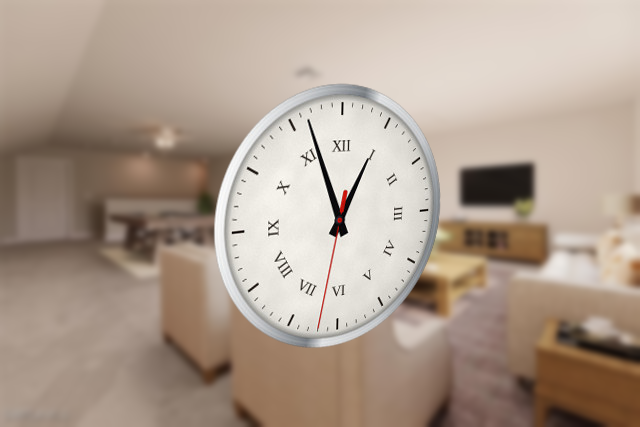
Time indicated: 12:56:32
